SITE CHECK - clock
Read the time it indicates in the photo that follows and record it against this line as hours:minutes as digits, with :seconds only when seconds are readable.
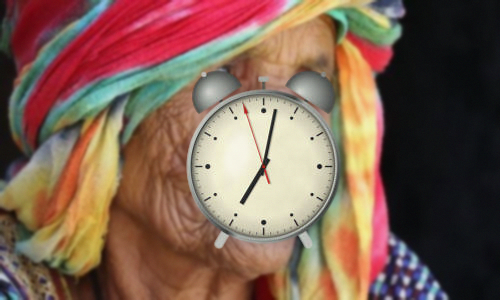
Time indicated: 7:01:57
